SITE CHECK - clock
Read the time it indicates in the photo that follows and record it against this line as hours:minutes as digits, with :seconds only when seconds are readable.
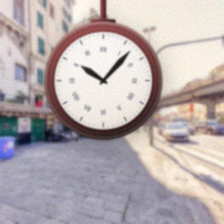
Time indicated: 10:07
